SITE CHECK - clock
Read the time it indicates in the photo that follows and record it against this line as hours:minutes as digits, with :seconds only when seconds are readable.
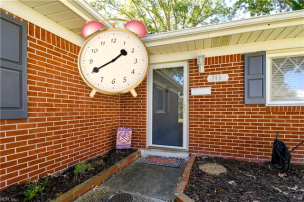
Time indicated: 1:40
